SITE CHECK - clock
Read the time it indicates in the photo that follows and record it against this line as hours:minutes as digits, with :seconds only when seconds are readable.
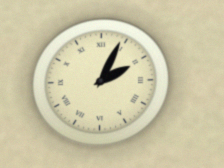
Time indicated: 2:04
